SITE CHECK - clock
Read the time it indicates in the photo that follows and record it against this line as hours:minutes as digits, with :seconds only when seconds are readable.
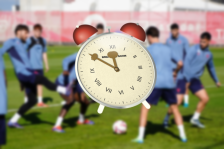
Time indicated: 11:51
